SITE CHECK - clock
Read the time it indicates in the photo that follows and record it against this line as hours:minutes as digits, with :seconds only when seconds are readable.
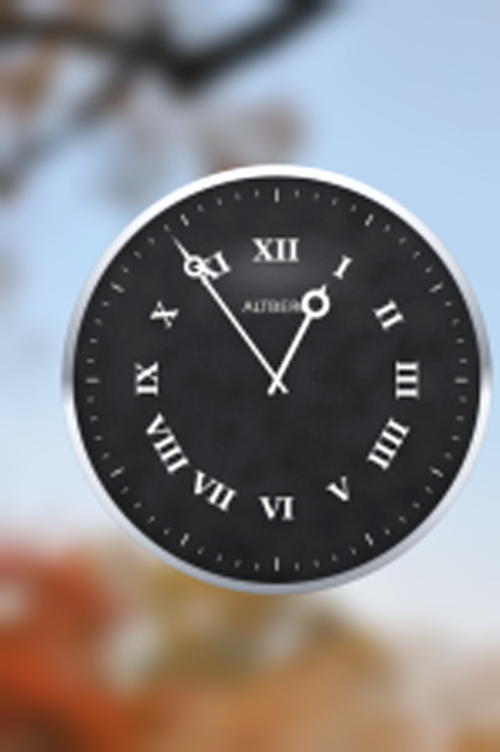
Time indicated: 12:54
